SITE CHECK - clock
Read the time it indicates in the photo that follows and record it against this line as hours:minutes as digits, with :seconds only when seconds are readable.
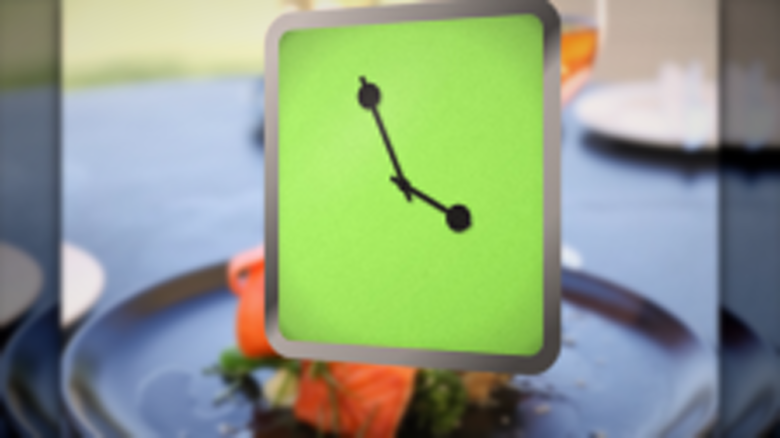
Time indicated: 3:56
